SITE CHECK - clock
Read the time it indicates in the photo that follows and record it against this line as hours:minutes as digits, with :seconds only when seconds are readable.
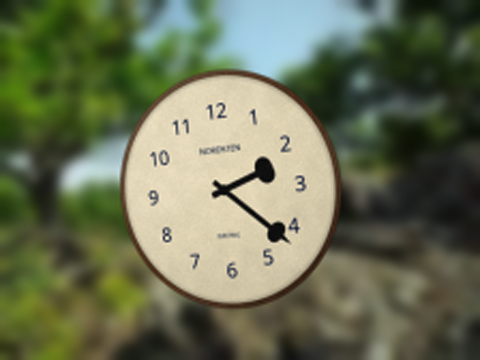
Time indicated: 2:22
